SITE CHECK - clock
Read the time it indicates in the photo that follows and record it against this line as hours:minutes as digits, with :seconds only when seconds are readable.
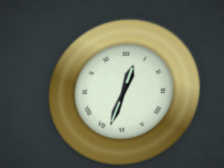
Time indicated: 12:33
